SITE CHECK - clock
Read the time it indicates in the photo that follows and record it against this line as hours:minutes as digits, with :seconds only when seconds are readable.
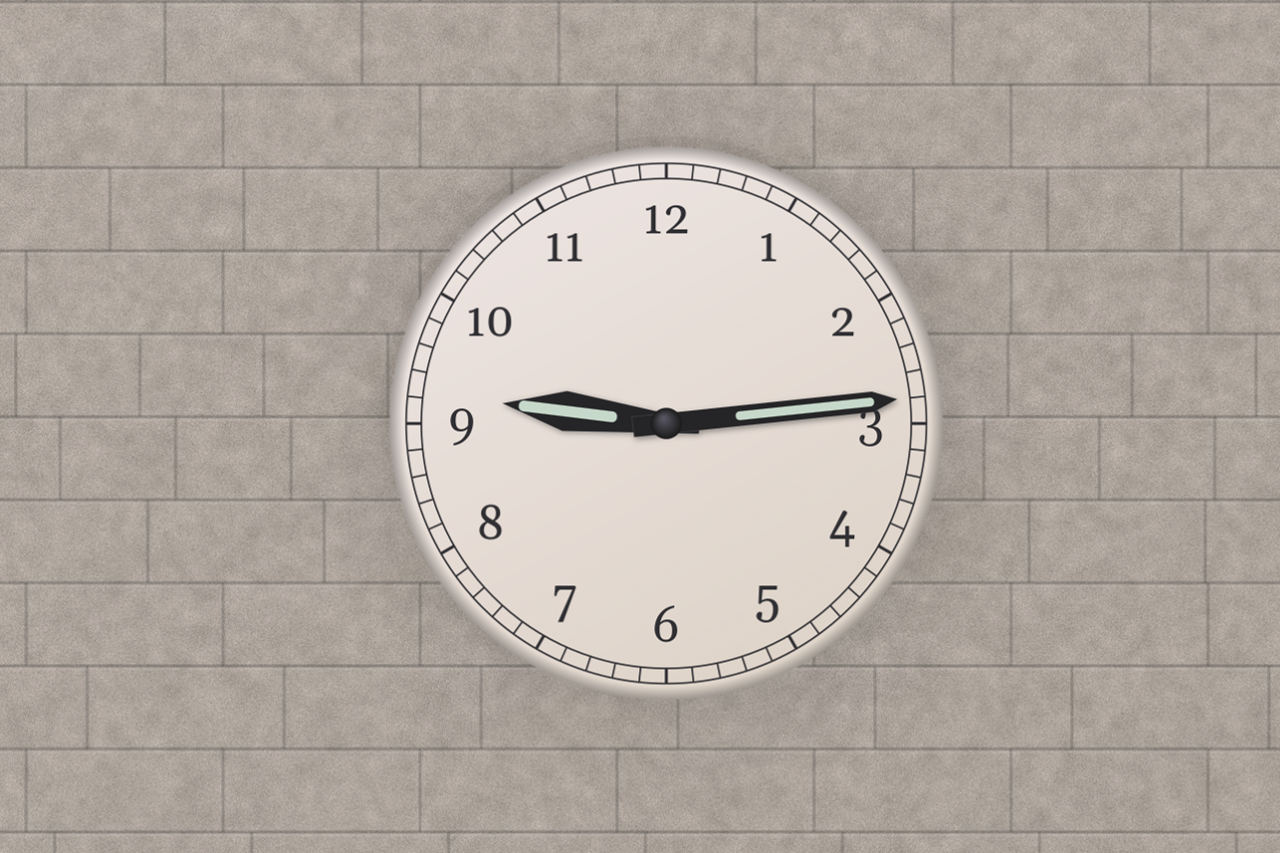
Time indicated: 9:14
